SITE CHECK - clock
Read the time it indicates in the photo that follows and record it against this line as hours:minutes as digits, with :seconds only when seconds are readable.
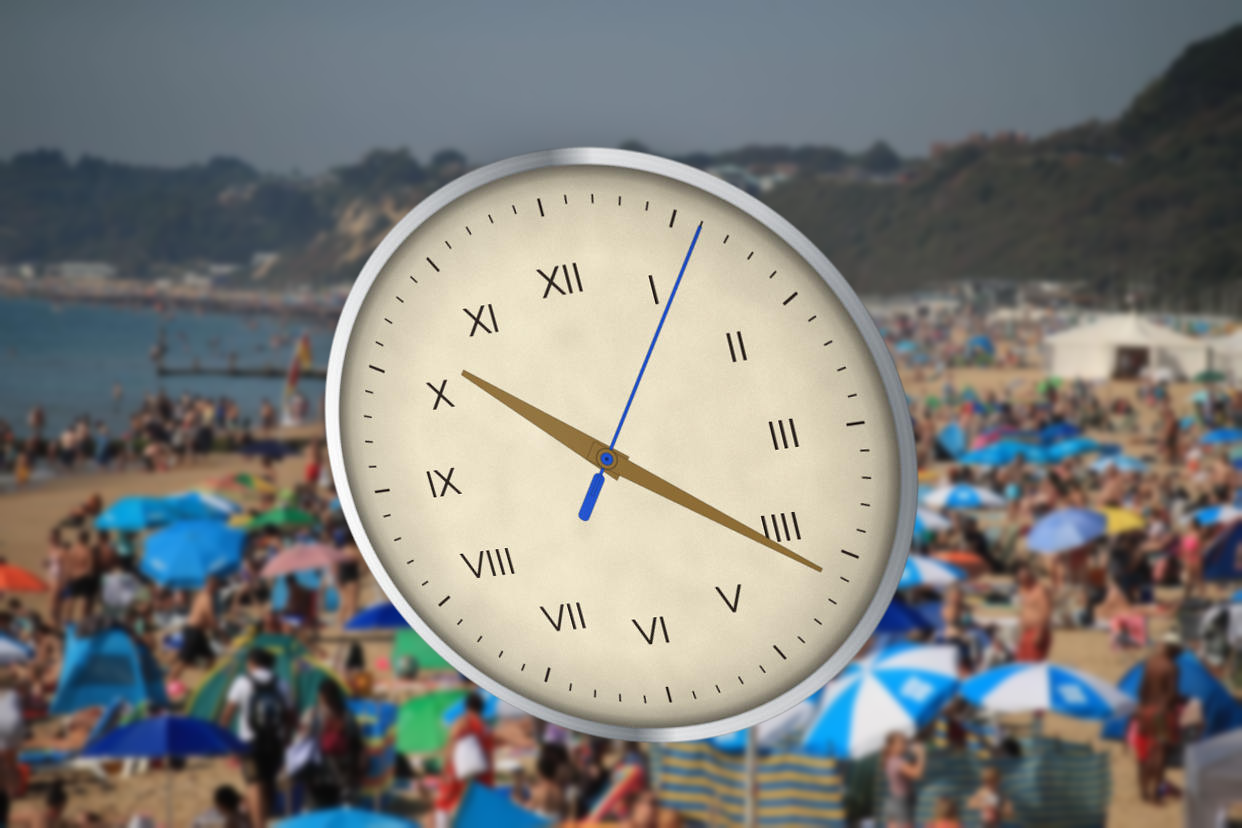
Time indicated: 10:21:06
